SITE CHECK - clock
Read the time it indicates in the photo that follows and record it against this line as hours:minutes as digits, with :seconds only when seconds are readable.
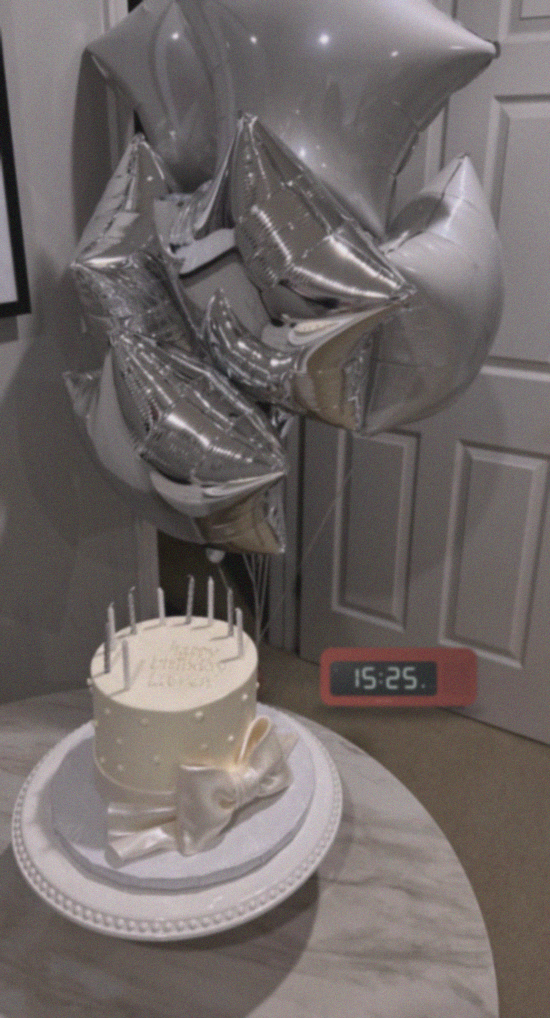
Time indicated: 15:25
